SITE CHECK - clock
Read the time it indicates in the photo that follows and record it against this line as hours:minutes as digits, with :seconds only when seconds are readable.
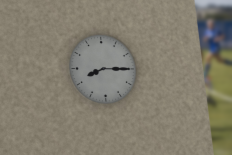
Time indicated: 8:15
